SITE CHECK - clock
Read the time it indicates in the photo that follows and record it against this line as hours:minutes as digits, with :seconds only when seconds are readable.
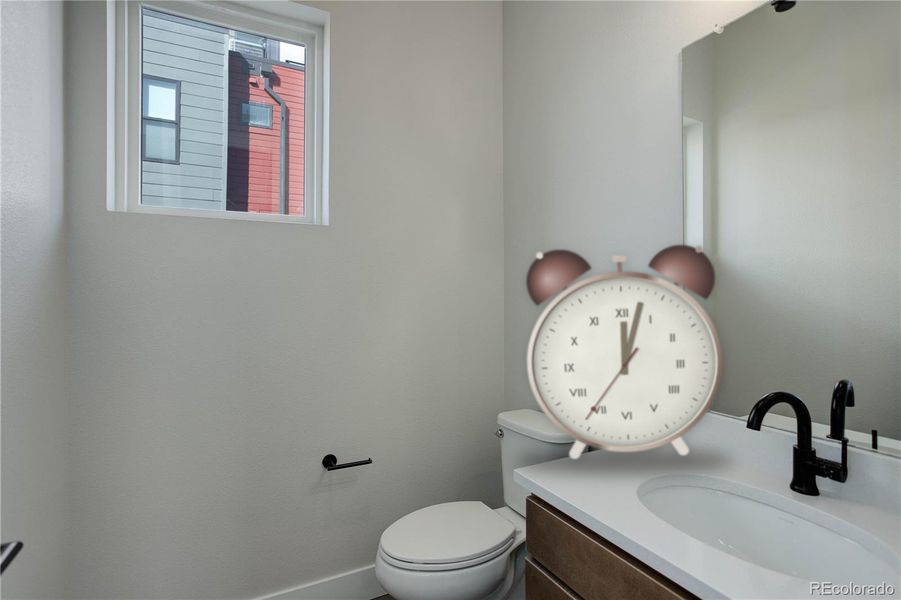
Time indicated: 12:02:36
